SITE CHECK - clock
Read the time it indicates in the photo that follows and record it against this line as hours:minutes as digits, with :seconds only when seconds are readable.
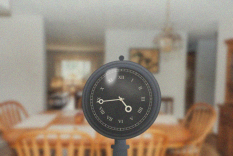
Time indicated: 4:44
